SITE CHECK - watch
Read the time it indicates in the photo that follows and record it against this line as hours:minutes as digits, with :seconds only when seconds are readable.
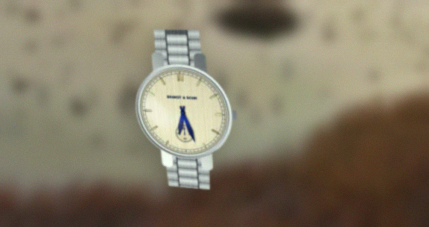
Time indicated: 6:27
